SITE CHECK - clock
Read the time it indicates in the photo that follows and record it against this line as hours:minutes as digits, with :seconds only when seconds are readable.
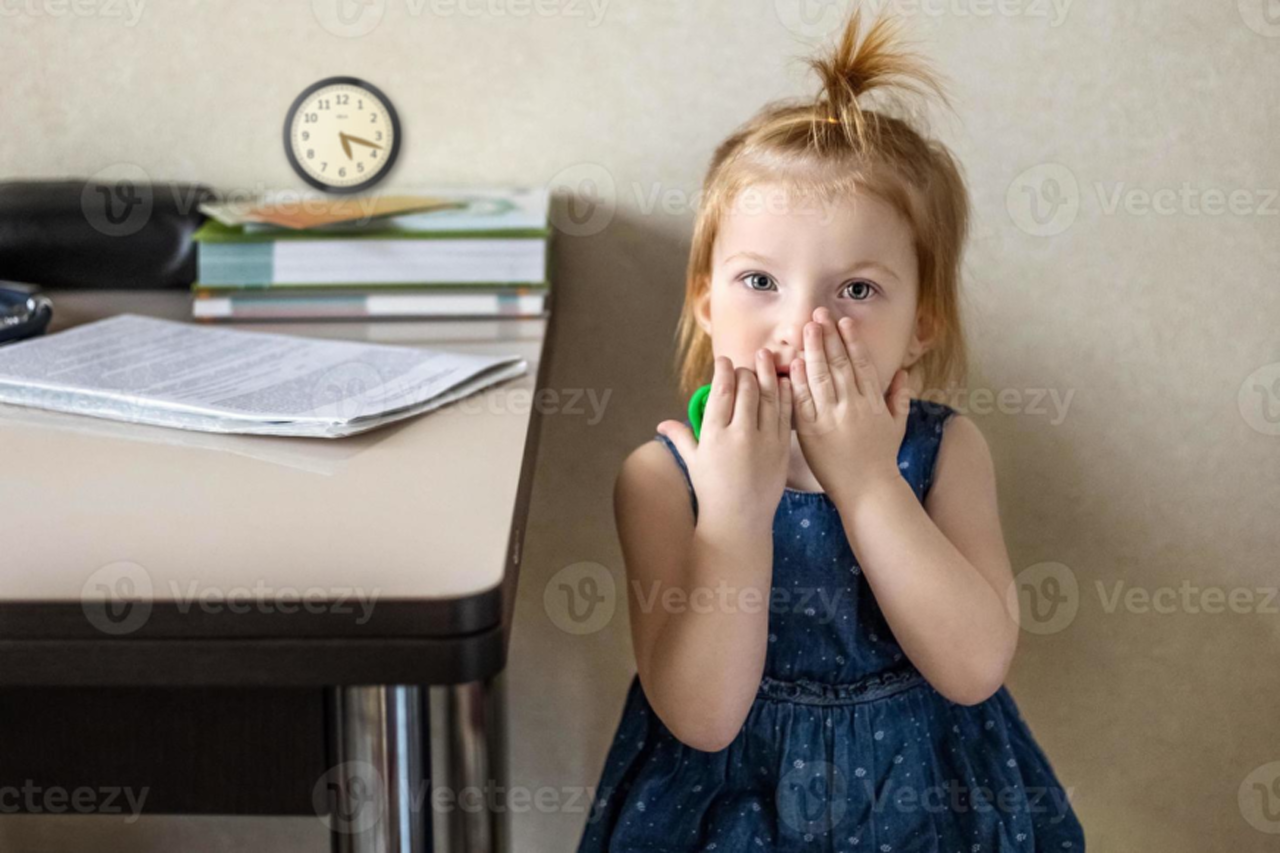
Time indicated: 5:18
